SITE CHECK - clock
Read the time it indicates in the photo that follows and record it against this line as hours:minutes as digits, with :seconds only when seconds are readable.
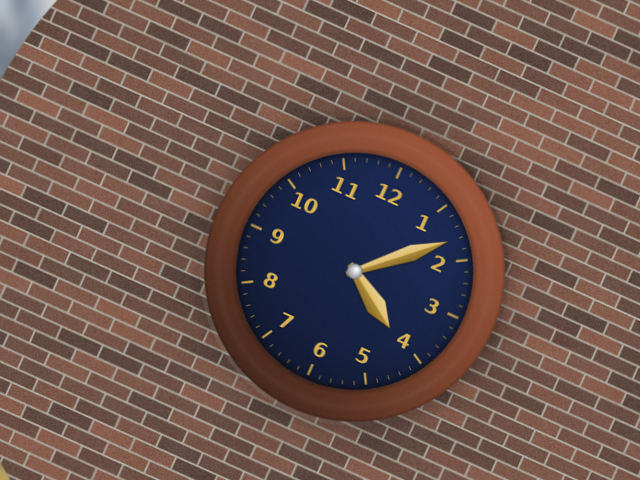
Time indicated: 4:08
